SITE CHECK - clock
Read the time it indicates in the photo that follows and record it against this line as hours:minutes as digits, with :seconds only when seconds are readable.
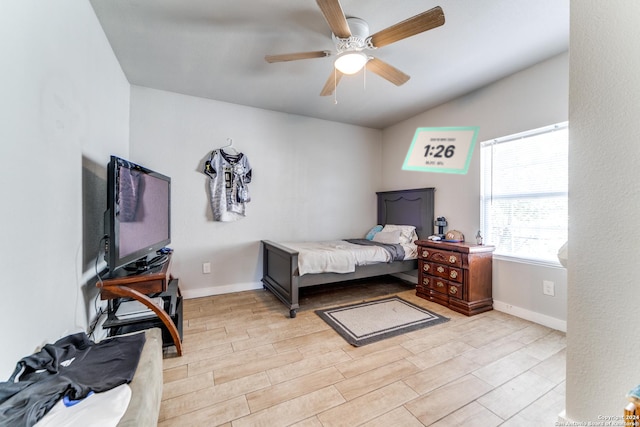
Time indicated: 1:26
